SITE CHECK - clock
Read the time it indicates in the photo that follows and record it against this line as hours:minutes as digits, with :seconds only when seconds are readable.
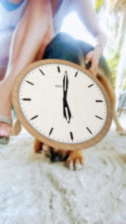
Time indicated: 6:02
